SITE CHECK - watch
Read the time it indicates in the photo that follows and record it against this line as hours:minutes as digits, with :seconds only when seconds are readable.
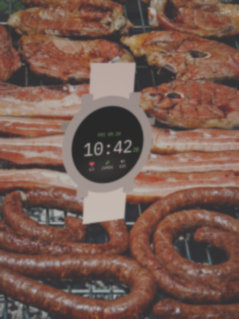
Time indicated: 10:42
